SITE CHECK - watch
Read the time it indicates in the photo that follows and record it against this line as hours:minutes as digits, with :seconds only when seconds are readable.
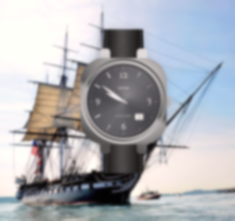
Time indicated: 9:51
